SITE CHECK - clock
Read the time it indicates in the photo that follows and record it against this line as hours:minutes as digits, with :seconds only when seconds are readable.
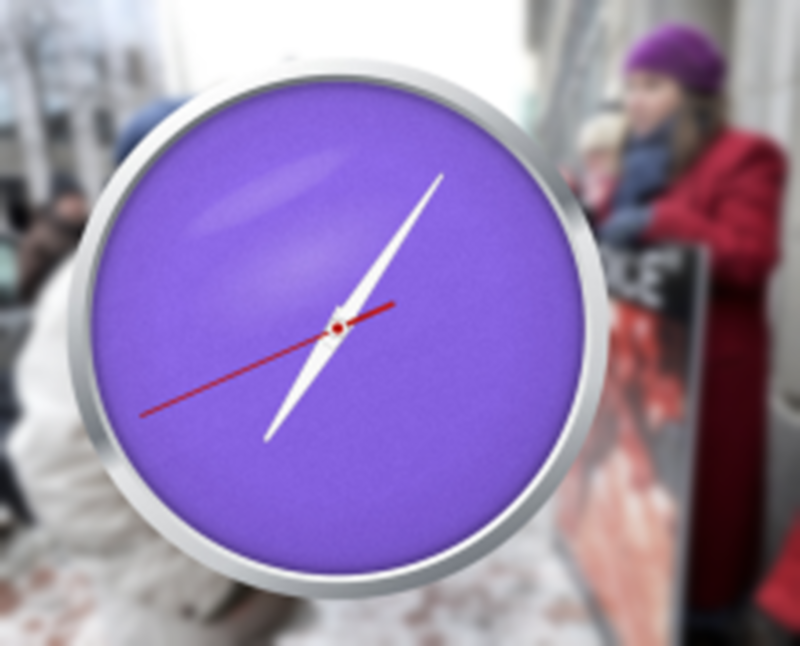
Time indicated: 7:05:41
